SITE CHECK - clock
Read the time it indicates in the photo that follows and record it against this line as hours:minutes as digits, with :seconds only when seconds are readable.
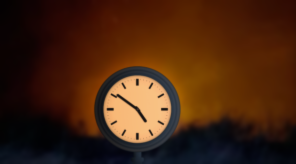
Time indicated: 4:51
